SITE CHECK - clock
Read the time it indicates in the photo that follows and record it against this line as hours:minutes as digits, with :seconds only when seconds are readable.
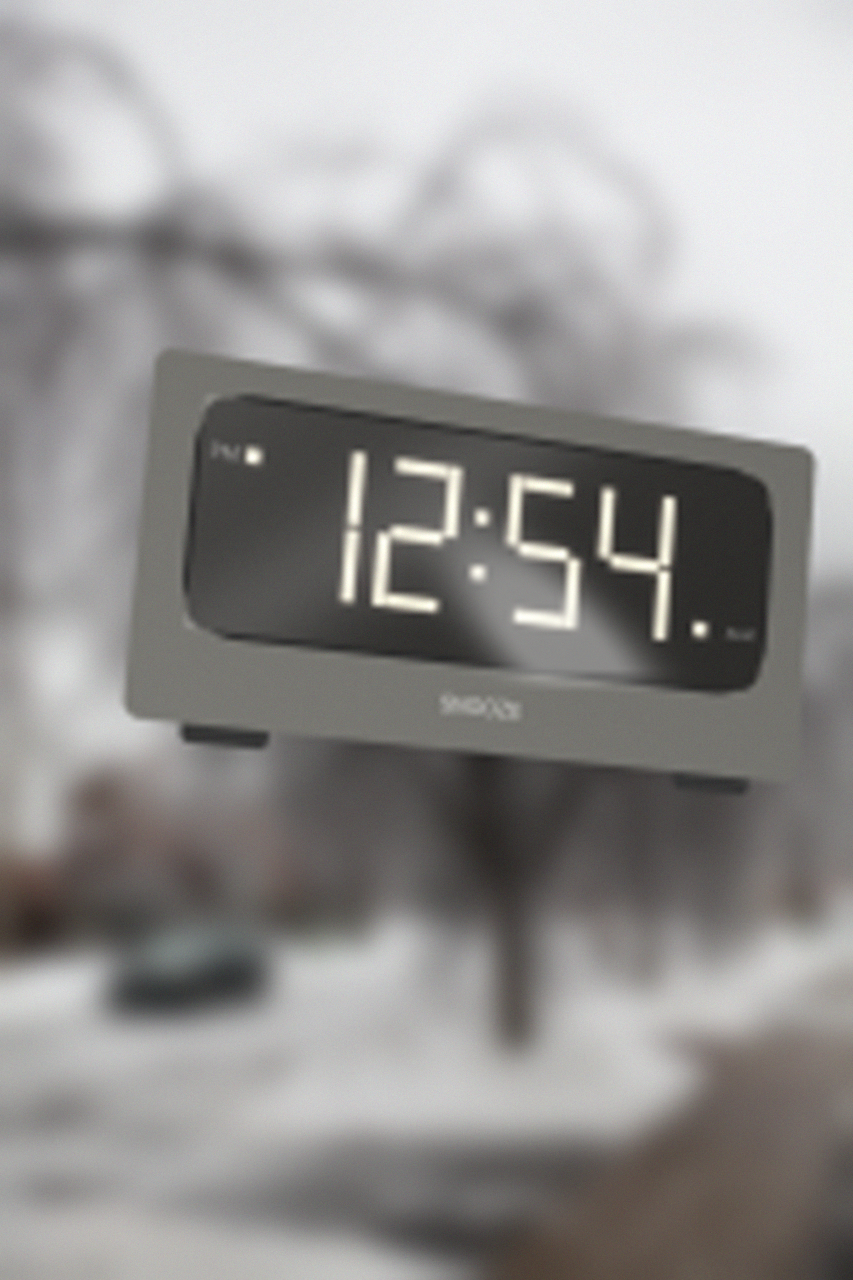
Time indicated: 12:54
